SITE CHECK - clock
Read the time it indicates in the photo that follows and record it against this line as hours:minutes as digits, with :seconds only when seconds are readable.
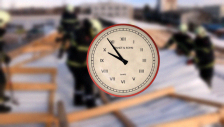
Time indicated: 9:54
